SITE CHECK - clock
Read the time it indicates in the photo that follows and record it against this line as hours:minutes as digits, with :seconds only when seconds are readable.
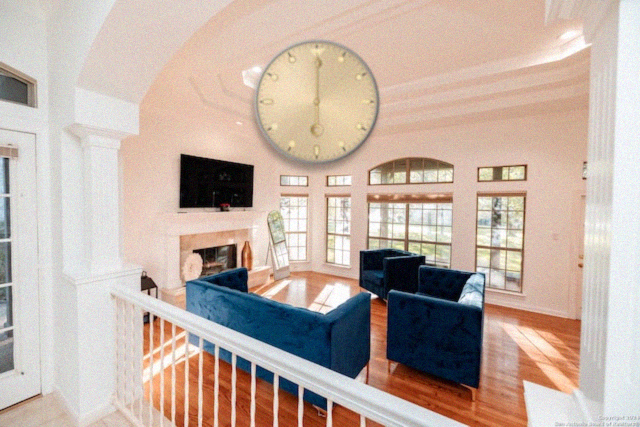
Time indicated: 6:00
